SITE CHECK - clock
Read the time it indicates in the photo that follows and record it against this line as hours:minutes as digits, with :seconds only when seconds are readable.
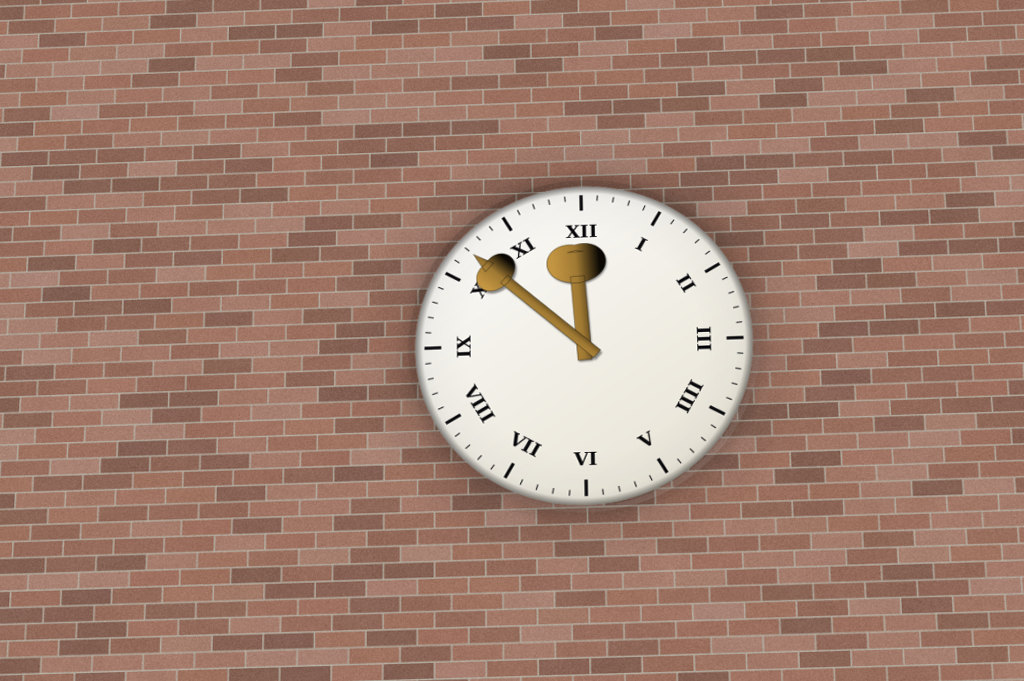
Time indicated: 11:52
